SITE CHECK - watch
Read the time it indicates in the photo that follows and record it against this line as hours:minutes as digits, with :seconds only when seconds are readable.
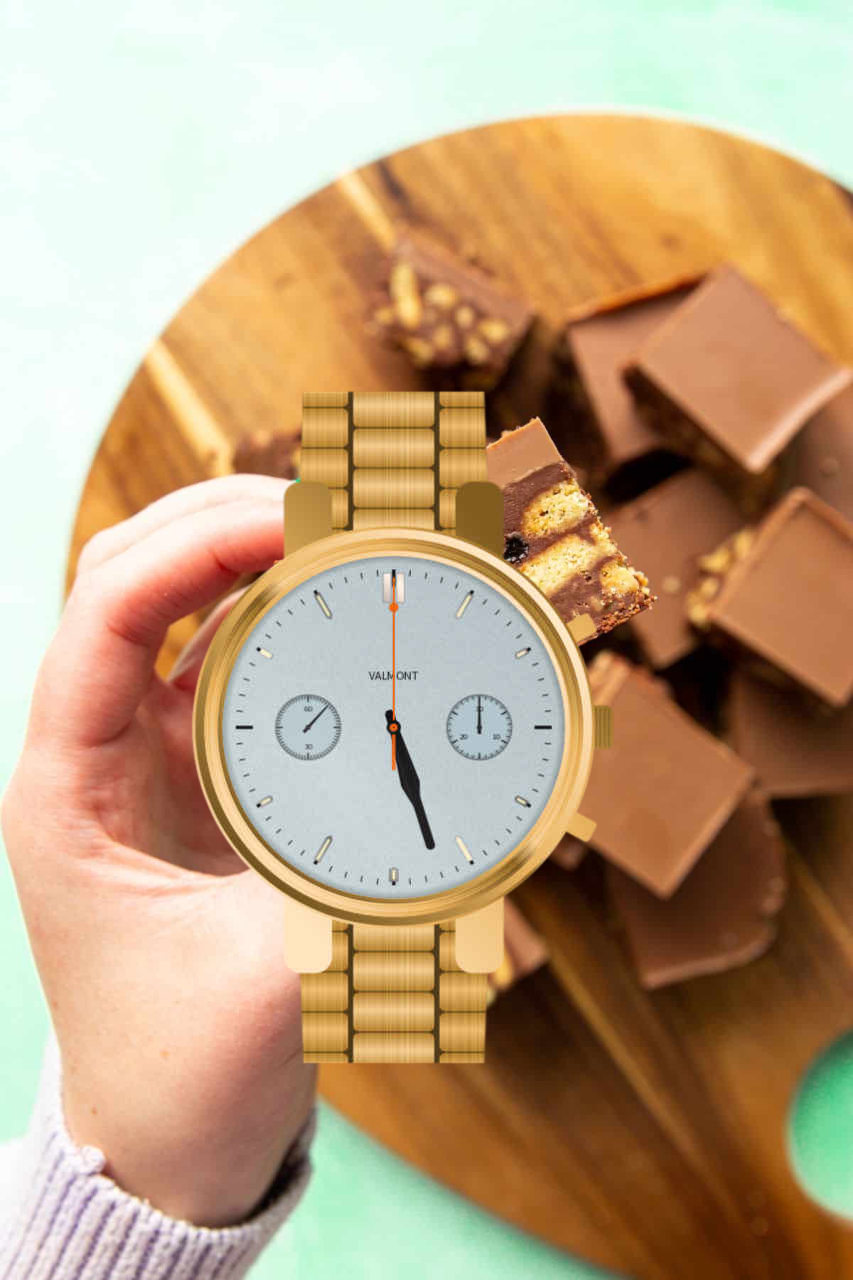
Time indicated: 5:27:07
